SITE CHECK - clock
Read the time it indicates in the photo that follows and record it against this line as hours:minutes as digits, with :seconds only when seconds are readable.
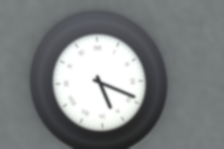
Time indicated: 5:19
